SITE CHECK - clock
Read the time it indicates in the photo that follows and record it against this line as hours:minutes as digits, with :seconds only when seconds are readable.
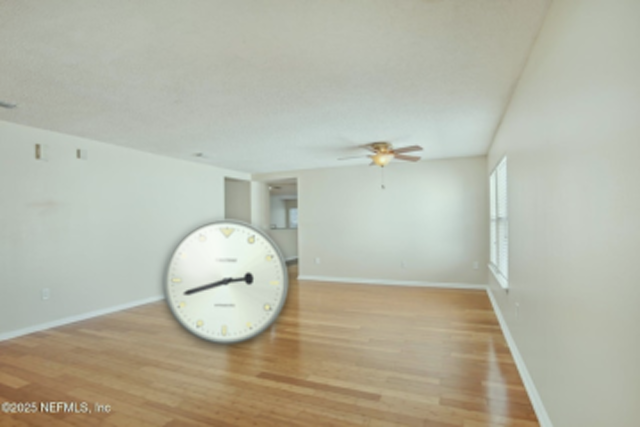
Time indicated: 2:42
